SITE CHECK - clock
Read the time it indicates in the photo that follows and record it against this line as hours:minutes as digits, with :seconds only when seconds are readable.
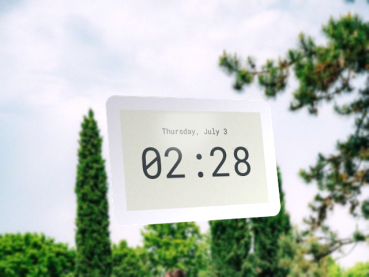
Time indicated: 2:28
